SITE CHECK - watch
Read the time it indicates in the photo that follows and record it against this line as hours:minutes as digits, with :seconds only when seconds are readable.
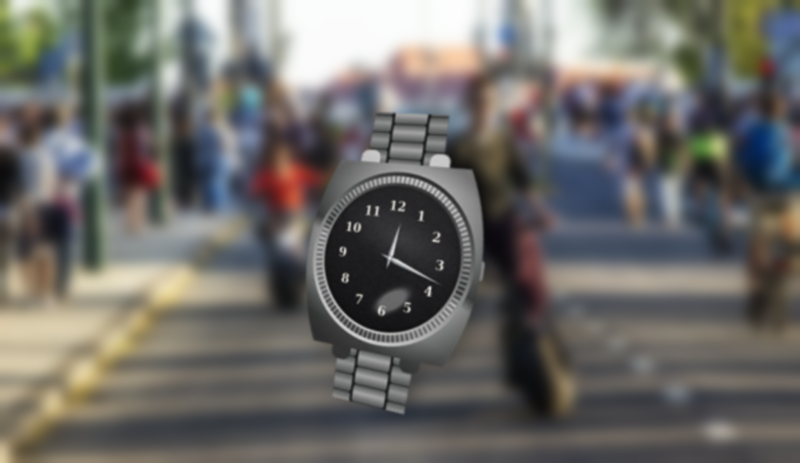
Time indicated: 12:18
